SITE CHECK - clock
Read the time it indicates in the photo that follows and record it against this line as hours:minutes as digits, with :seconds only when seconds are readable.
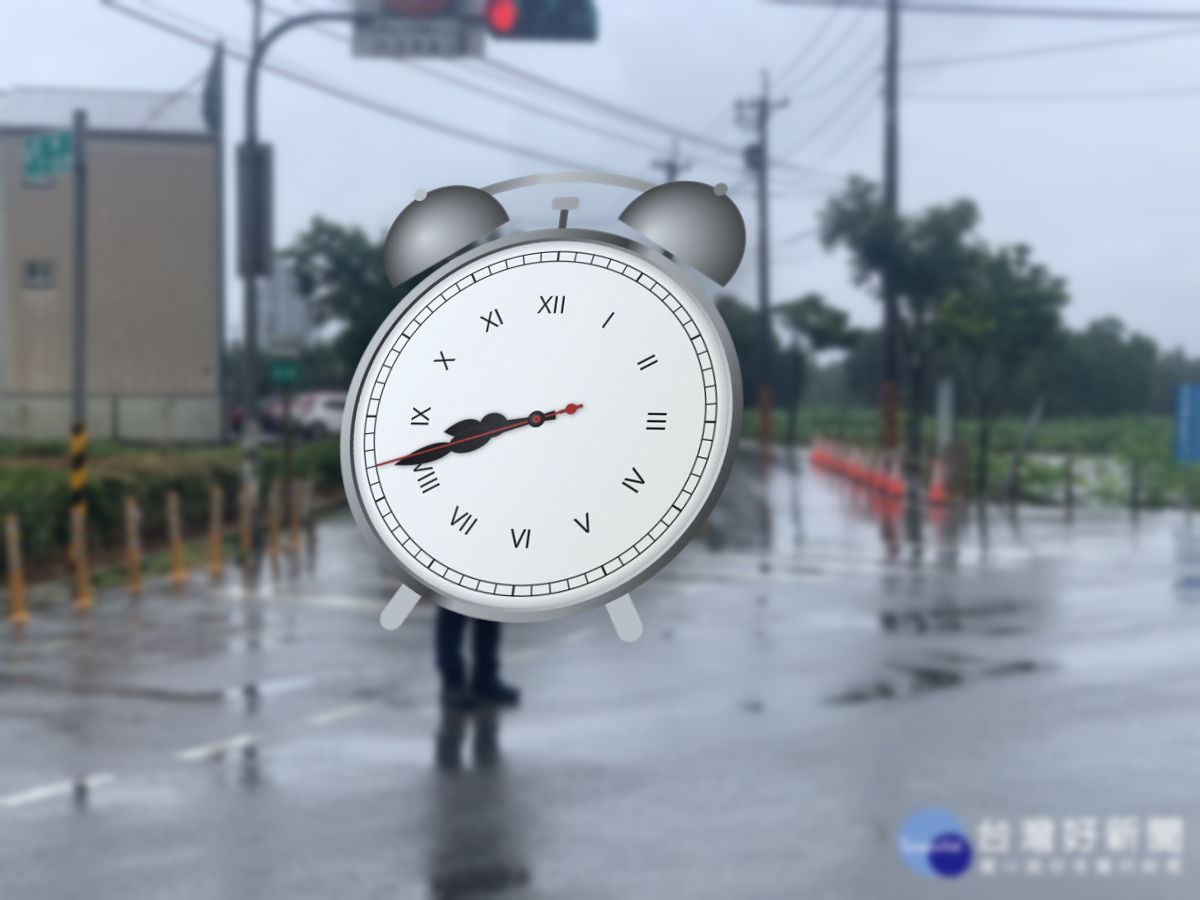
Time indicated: 8:41:42
